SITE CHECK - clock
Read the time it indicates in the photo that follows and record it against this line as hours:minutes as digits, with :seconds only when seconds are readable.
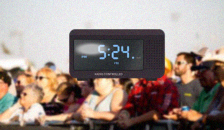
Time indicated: 5:24
